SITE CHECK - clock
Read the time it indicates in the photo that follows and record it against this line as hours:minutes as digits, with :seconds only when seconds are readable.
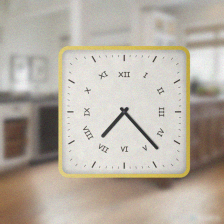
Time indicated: 7:23
